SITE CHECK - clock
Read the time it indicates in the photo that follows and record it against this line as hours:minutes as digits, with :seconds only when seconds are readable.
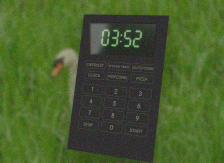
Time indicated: 3:52
